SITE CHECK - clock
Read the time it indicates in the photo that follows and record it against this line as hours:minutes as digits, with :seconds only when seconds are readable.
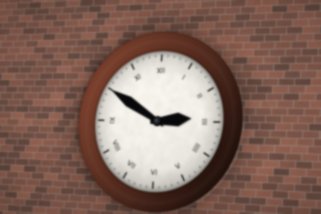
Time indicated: 2:50
